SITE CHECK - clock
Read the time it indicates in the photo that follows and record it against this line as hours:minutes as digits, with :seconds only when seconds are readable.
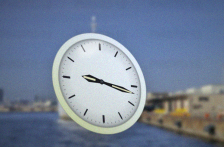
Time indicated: 9:17
